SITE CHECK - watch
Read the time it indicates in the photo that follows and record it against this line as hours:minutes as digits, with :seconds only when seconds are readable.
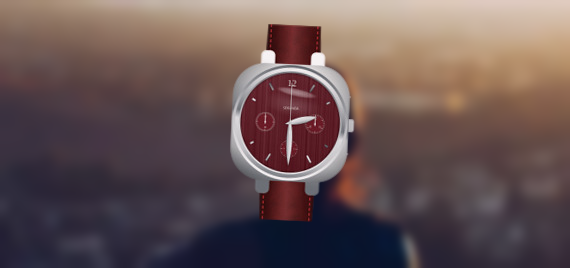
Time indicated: 2:30
